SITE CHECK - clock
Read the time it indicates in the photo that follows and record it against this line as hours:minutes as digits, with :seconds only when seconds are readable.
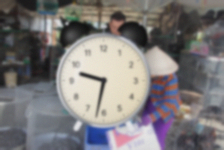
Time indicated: 9:32
